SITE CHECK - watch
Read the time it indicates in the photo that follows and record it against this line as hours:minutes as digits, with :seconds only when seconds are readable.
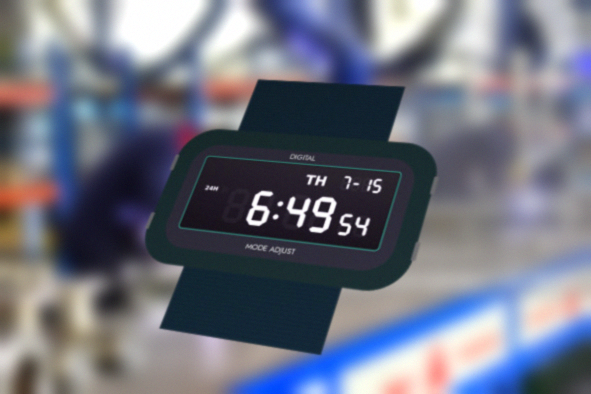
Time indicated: 6:49:54
